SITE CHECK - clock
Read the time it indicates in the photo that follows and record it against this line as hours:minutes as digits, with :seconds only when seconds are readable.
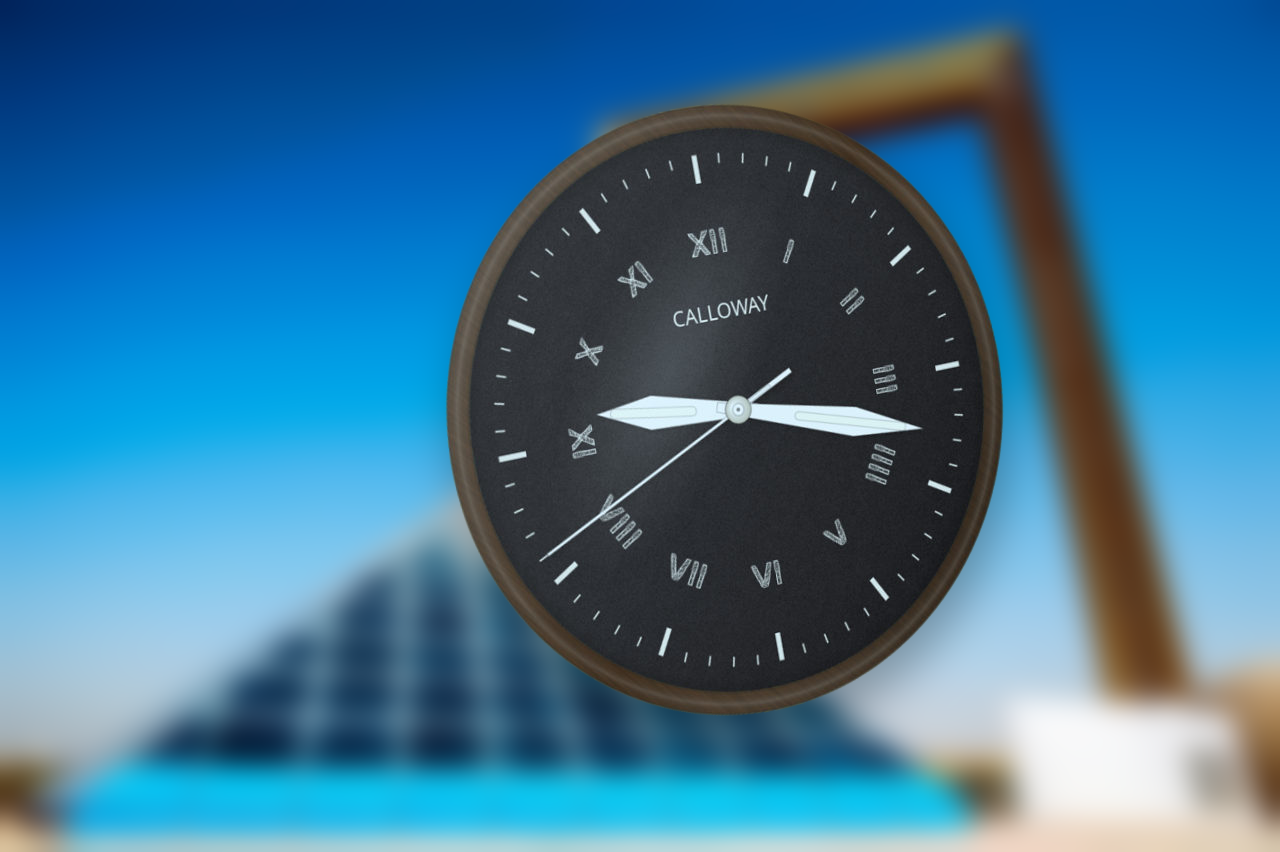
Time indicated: 9:17:41
